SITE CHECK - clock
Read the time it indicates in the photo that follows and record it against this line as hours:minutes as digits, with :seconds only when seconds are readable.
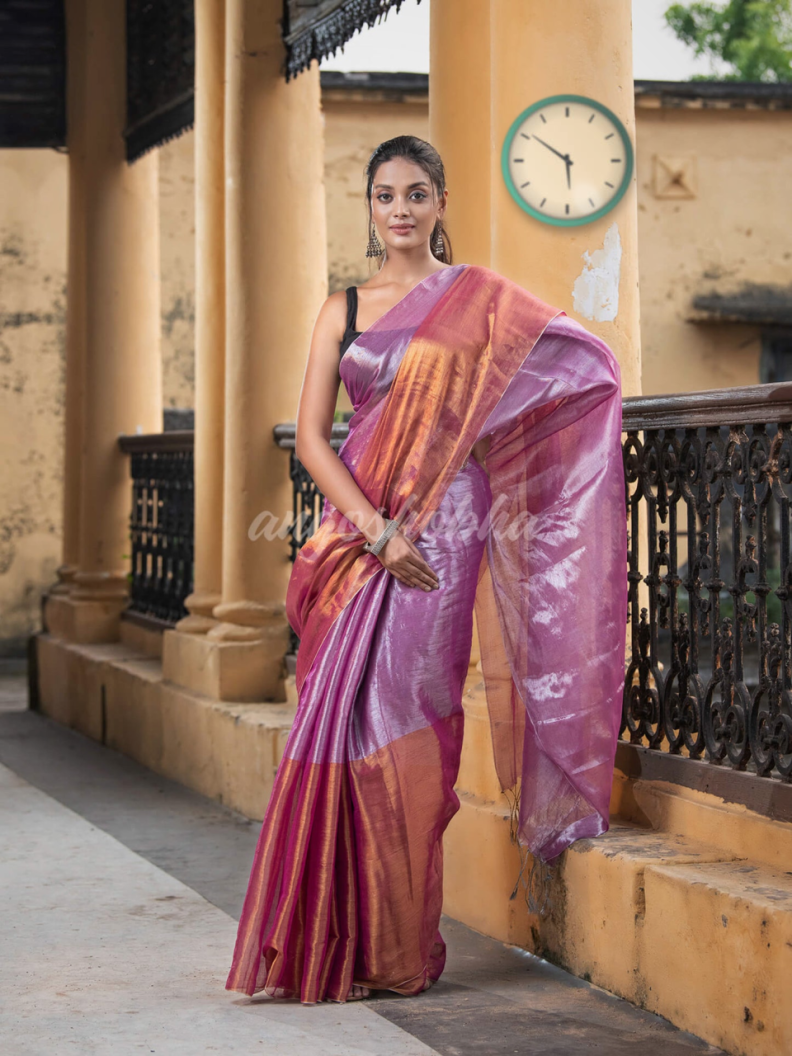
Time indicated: 5:51
